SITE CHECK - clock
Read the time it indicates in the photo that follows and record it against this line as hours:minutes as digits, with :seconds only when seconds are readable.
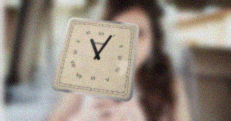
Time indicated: 11:04
